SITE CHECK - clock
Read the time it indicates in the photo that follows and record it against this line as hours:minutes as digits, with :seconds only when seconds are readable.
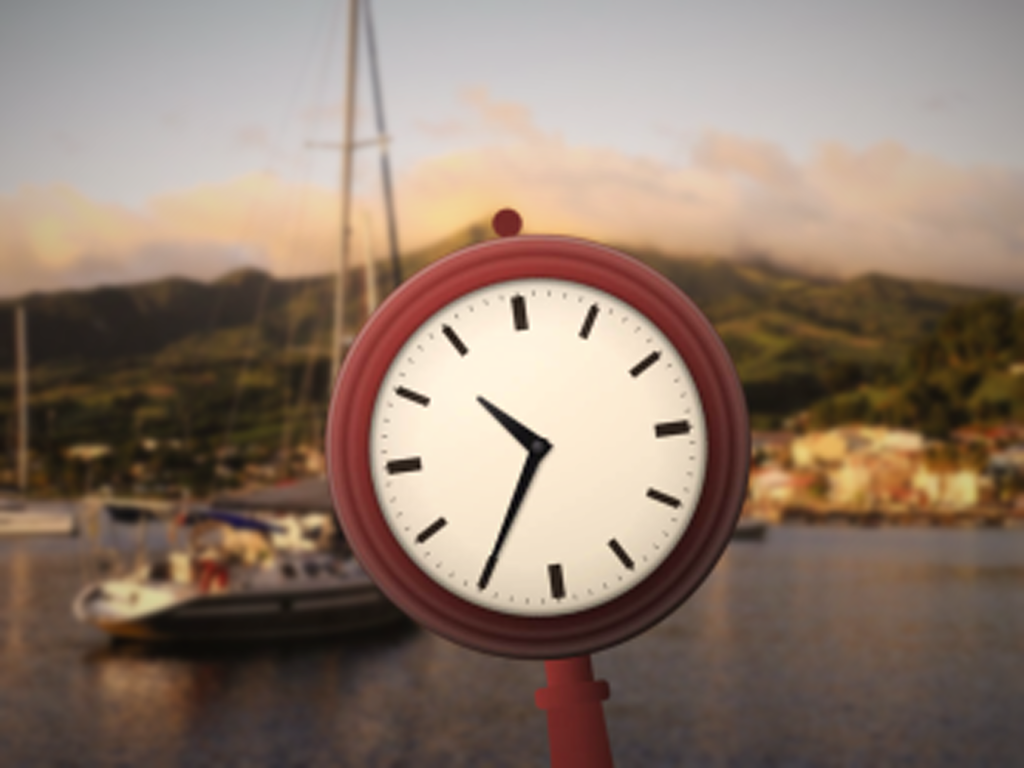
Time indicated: 10:35
